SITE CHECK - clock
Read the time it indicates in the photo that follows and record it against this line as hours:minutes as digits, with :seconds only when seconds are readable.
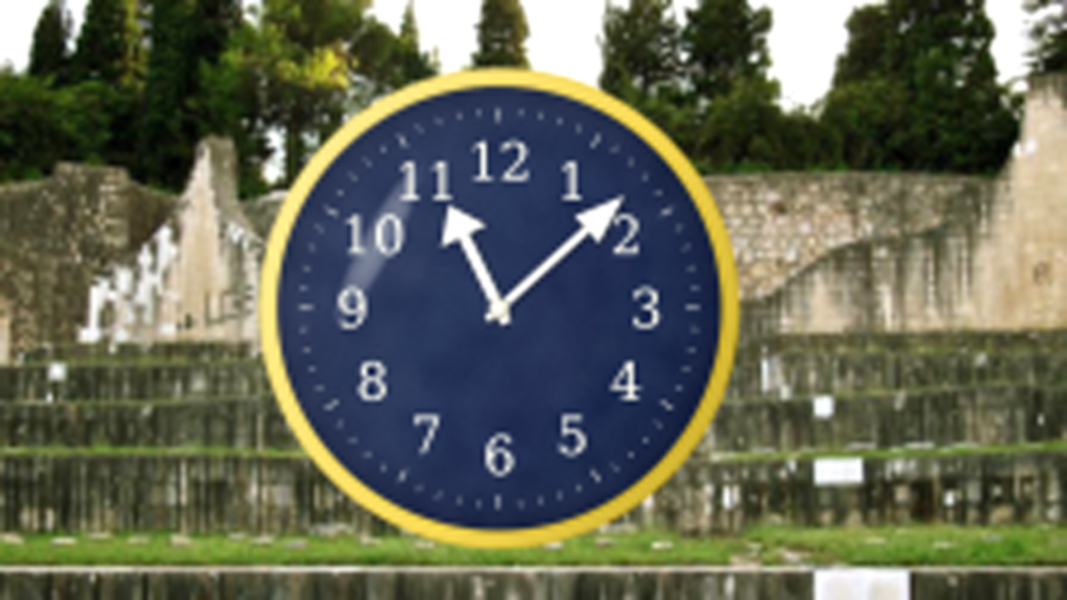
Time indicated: 11:08
